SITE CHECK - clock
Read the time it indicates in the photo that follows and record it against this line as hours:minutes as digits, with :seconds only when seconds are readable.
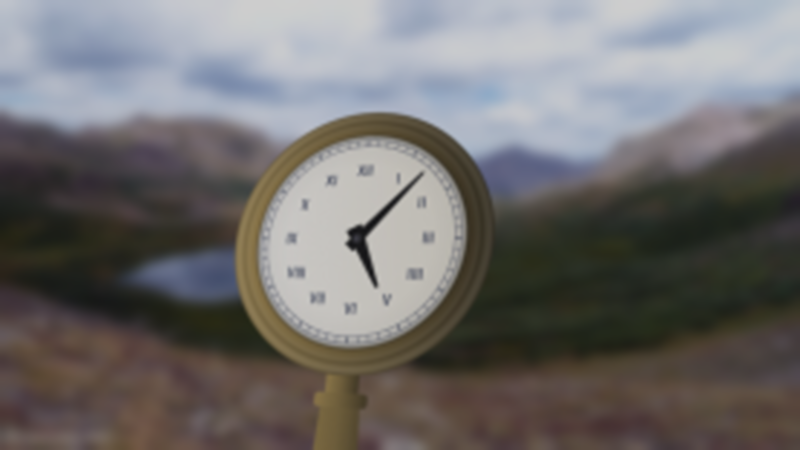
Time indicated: 5:07
